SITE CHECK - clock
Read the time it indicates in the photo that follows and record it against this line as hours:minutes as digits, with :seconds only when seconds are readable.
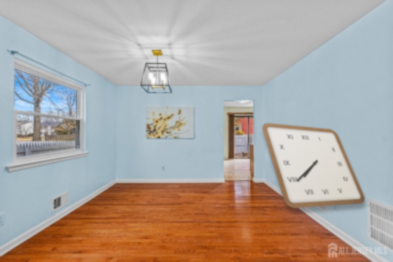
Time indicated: 7:39
